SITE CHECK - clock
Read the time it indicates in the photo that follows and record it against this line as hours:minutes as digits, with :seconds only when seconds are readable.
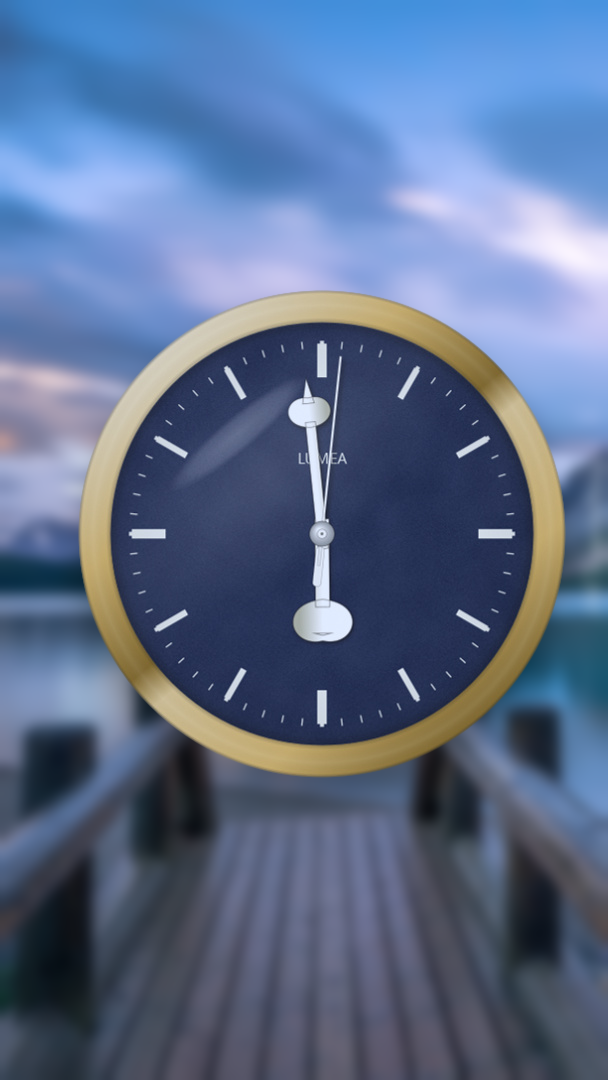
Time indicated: 5:59:01
